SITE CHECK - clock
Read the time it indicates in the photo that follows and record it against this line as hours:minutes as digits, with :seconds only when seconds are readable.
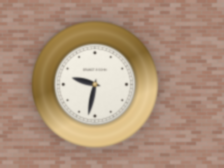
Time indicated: 9:32
